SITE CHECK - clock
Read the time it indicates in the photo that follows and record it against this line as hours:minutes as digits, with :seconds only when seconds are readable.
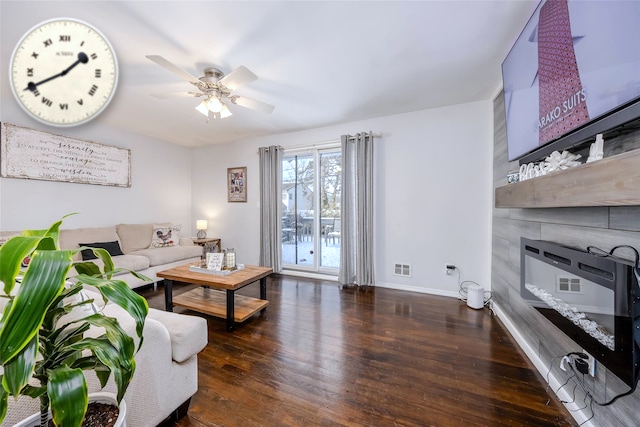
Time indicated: 1:41
